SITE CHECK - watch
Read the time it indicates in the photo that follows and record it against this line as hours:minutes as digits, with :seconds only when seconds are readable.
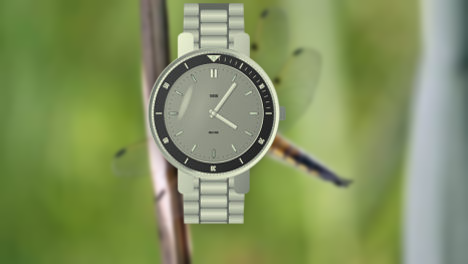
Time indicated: 4:06
